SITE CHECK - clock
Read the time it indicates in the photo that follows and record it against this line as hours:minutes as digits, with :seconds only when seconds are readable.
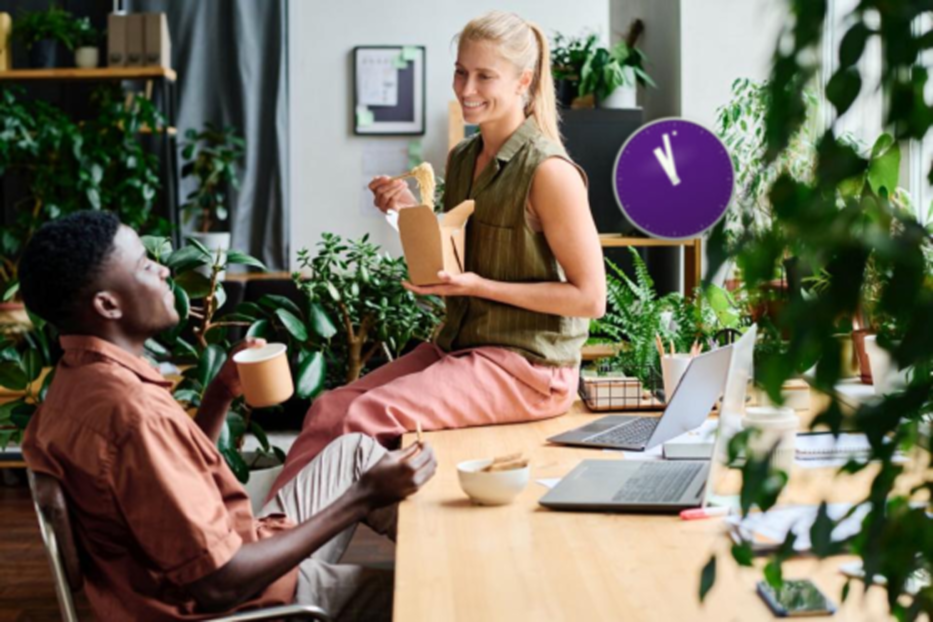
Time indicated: 10:58
